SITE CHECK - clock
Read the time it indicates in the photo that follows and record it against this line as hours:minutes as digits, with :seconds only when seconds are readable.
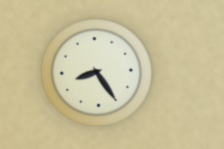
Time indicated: 8:25
